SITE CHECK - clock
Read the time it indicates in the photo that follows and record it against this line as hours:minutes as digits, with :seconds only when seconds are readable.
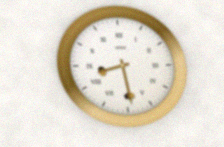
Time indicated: 8:29
